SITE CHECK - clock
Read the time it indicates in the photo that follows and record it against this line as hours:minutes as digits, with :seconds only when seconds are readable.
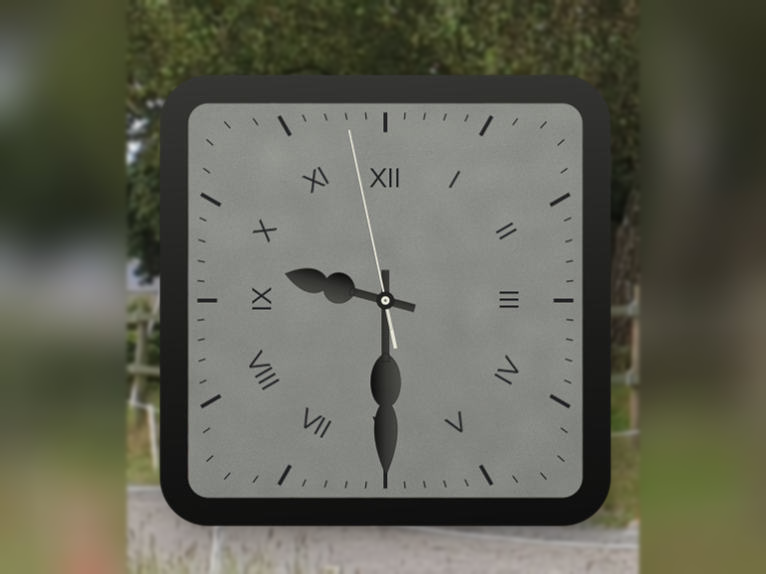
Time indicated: 9:29:58
